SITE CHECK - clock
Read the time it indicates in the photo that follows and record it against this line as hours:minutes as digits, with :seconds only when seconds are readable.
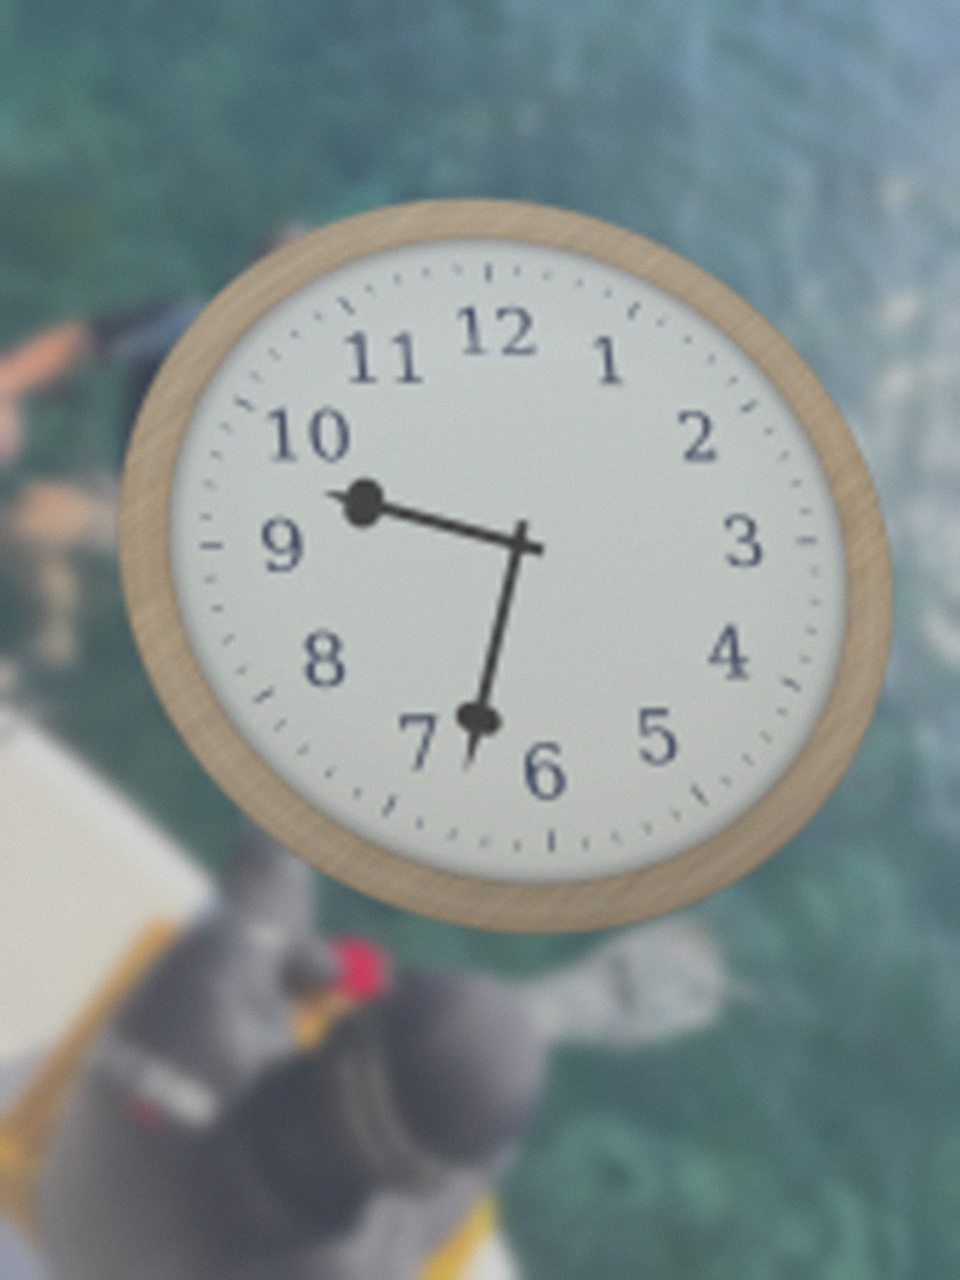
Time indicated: 9:33
